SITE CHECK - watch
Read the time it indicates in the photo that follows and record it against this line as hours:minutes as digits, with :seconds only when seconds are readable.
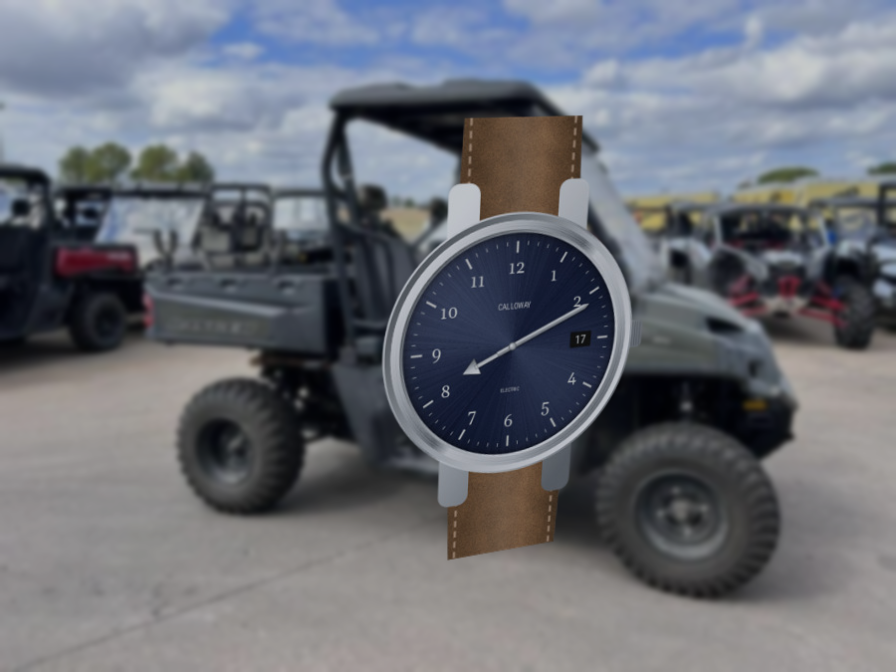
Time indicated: 8:11
